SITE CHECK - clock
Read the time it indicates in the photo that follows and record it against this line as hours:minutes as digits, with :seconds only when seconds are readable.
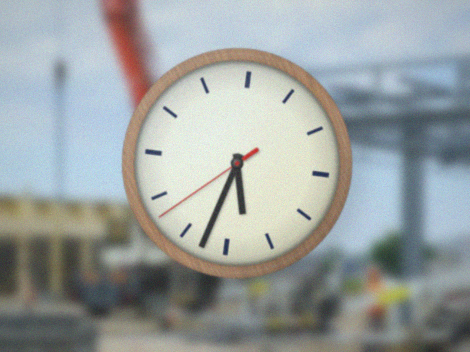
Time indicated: 5:32:38
